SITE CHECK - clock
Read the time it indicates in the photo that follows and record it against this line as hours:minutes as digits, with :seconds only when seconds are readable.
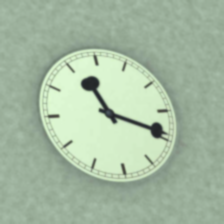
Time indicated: 11:19
